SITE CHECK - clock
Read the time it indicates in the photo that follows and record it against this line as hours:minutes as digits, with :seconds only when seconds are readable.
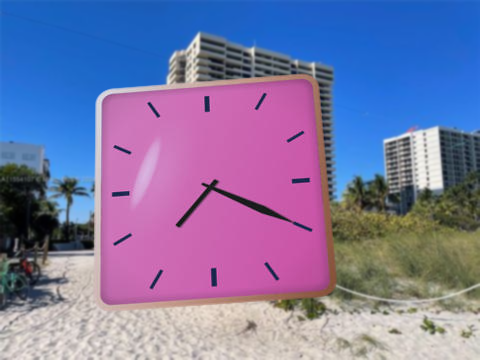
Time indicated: 7:20
